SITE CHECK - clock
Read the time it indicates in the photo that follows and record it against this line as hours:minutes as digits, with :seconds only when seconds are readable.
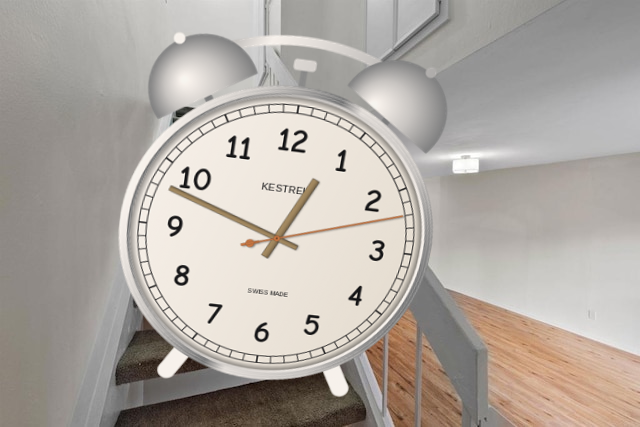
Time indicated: 12:48:12
